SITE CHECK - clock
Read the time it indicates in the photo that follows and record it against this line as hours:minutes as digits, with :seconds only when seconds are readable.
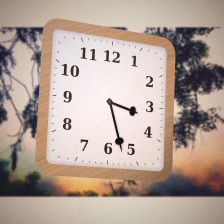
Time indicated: 3:27
